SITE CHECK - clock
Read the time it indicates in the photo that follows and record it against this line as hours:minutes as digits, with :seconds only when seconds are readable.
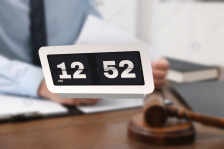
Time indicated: 12:52
